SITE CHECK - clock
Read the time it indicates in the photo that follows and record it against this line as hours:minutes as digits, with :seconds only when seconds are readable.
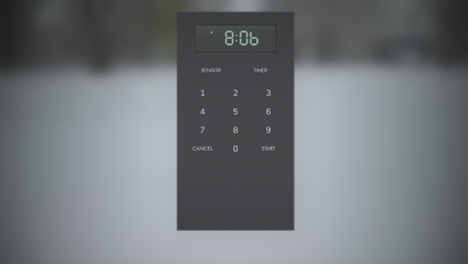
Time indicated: 8:06
